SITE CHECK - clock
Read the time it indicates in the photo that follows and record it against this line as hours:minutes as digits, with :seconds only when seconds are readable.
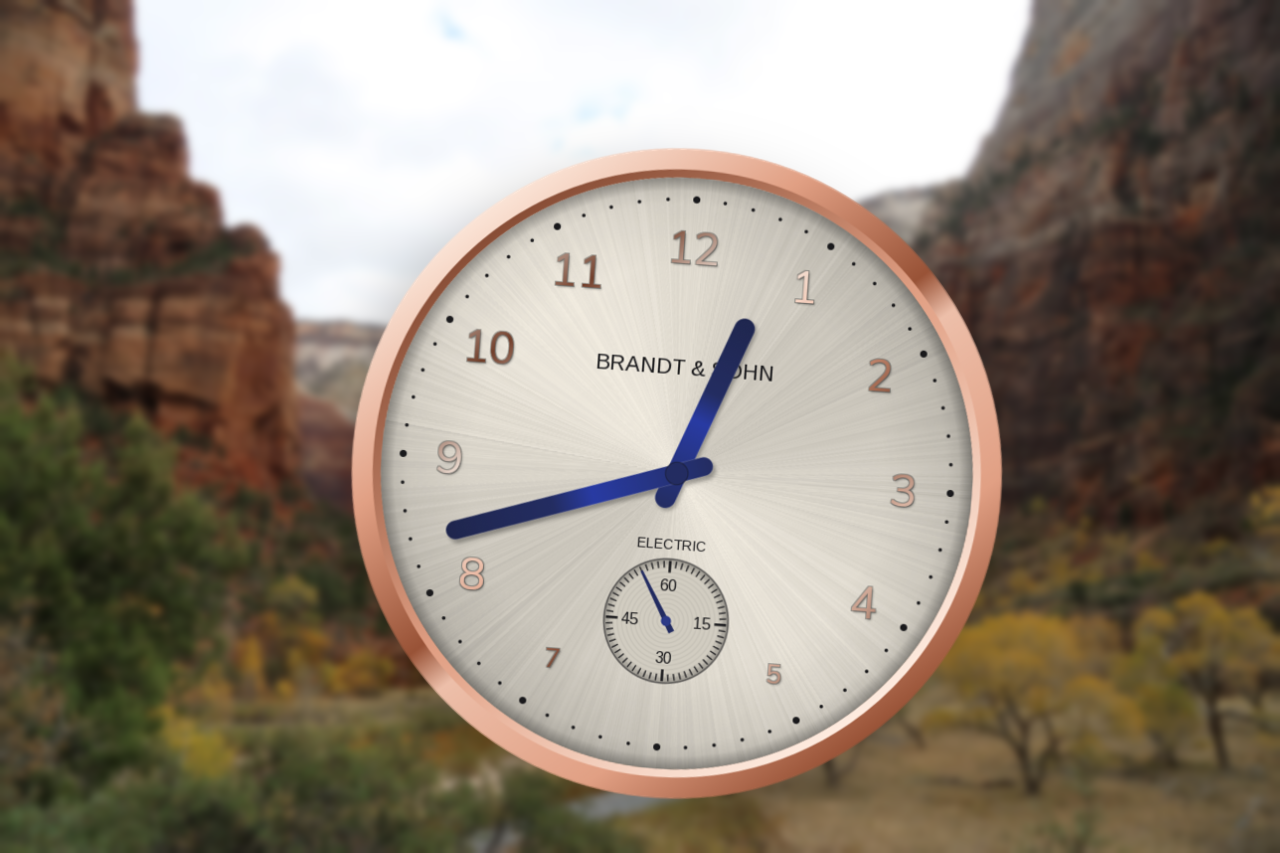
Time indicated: 12:41:55
